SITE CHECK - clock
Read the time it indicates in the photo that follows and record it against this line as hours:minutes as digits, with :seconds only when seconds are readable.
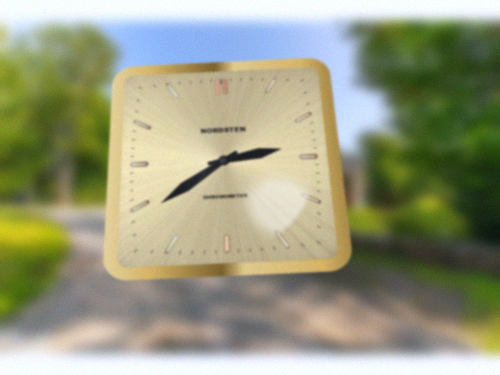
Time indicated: 2:39
